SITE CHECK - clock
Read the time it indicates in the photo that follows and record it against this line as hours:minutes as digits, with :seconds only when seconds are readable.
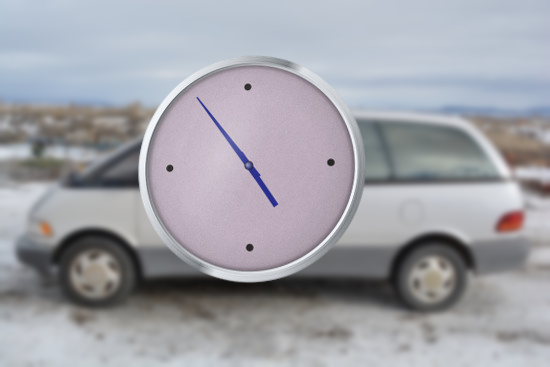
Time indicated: 4:54
